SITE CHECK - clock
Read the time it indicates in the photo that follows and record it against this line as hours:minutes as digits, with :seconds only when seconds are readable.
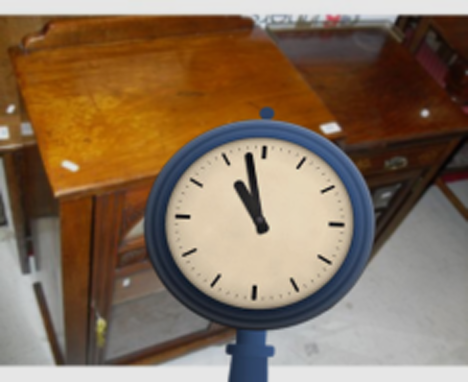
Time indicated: 10:58
